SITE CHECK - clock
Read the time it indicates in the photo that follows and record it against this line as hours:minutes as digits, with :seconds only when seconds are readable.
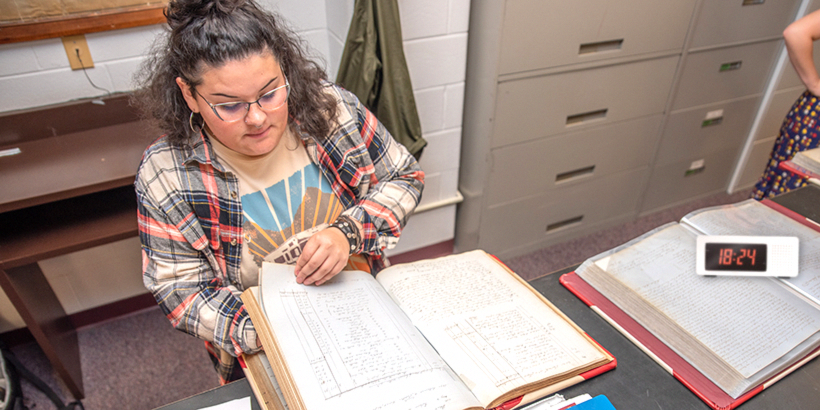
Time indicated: 18:24
